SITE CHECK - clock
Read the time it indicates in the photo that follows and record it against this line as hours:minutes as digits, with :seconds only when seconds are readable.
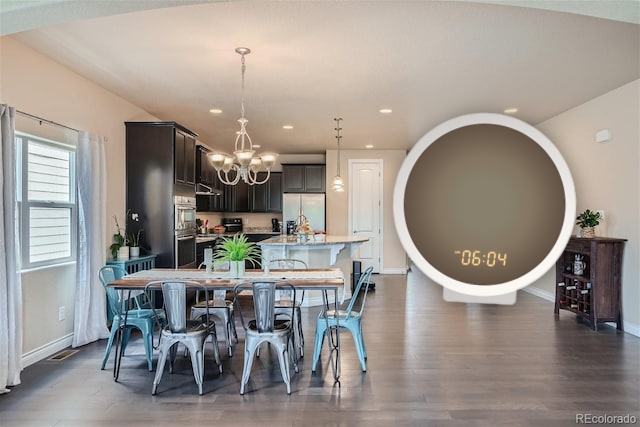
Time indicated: 6:04
